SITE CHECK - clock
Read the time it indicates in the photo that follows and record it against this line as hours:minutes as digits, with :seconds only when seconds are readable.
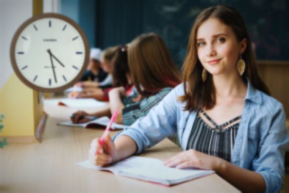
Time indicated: 4:28
